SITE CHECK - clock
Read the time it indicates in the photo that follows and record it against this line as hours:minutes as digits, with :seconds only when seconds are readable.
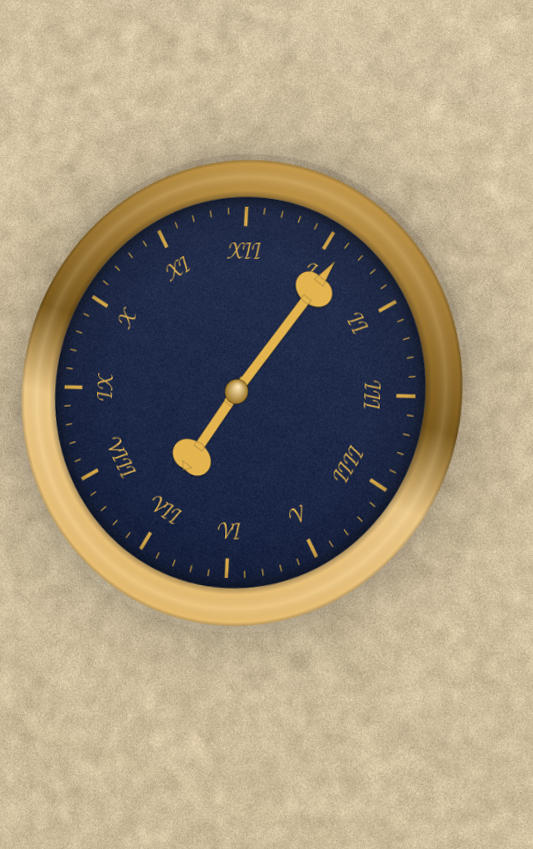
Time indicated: 7:06
